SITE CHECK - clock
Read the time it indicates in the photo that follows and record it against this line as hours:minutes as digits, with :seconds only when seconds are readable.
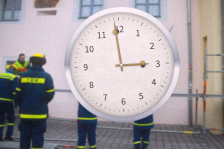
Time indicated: 2:59
